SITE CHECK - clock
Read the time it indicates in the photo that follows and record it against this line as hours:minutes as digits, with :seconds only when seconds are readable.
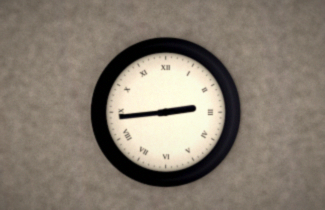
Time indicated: 2:44
